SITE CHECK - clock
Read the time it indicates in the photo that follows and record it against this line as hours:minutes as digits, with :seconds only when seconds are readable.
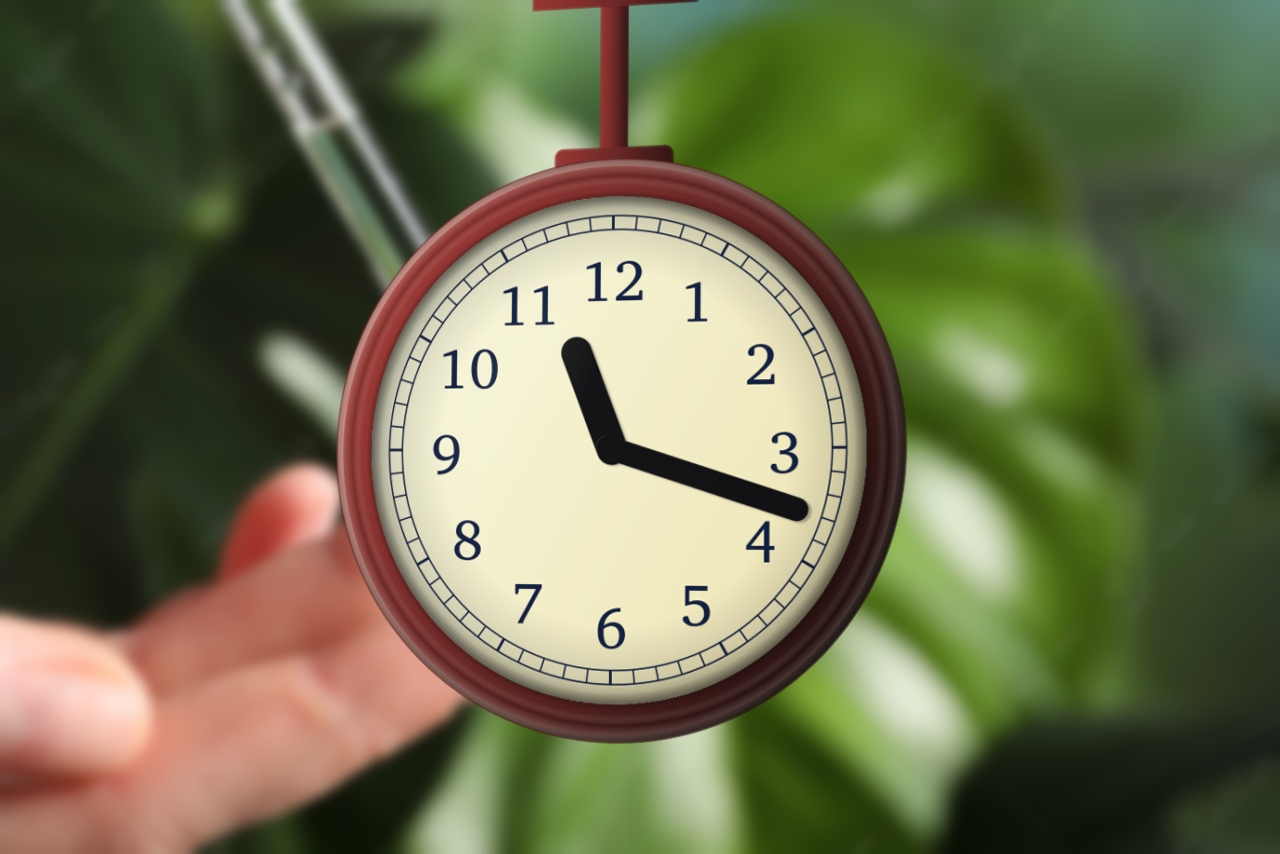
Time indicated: 11:18
